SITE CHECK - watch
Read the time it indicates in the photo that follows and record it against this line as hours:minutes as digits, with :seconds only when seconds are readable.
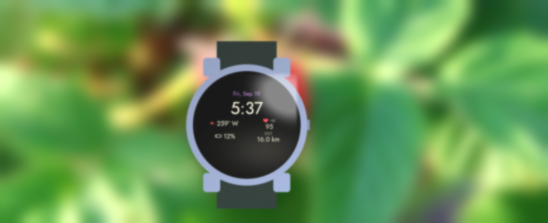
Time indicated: 5:37
